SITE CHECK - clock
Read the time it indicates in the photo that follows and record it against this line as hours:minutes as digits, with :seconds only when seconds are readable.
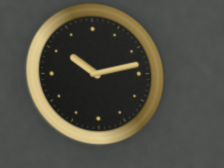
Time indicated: 10:13
